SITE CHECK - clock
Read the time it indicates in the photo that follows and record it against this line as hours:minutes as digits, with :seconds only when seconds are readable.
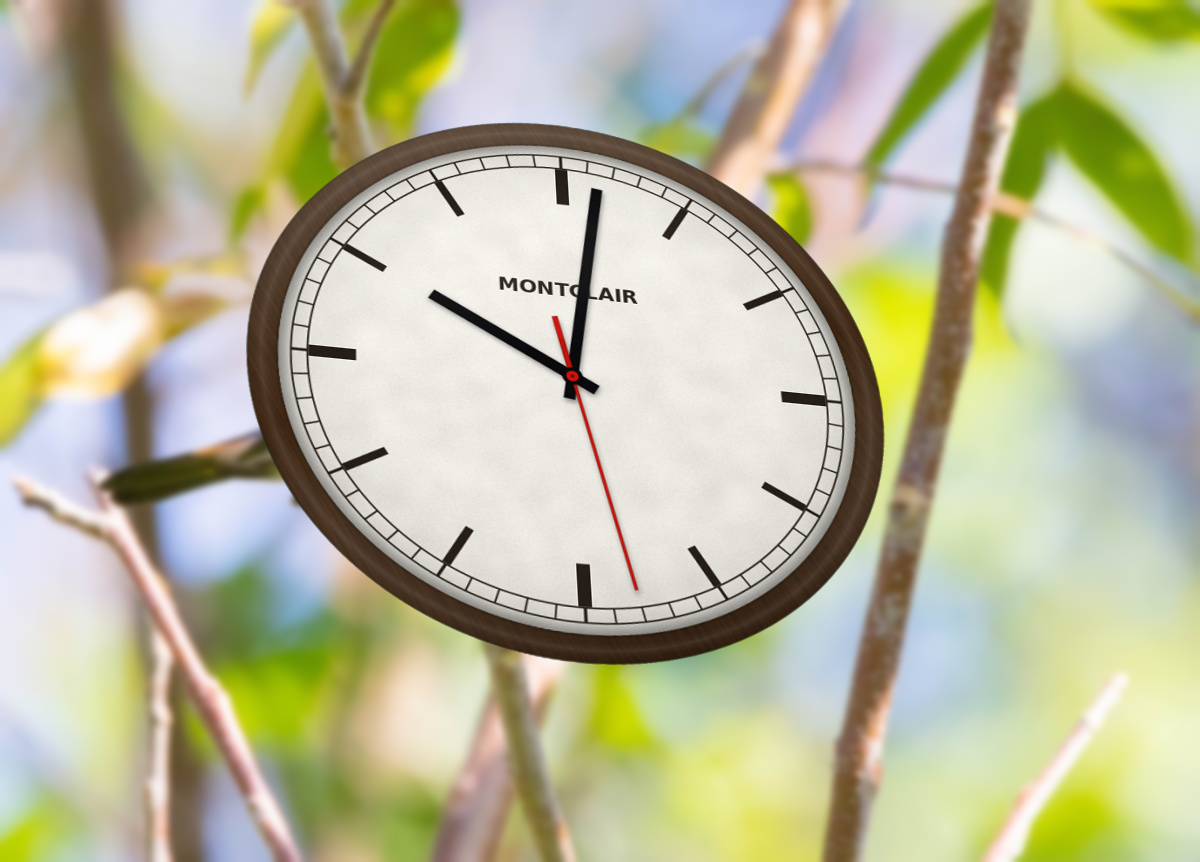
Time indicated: 10:01:28
